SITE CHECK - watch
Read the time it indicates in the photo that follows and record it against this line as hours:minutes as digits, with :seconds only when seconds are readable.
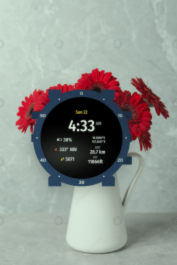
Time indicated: 4:33
